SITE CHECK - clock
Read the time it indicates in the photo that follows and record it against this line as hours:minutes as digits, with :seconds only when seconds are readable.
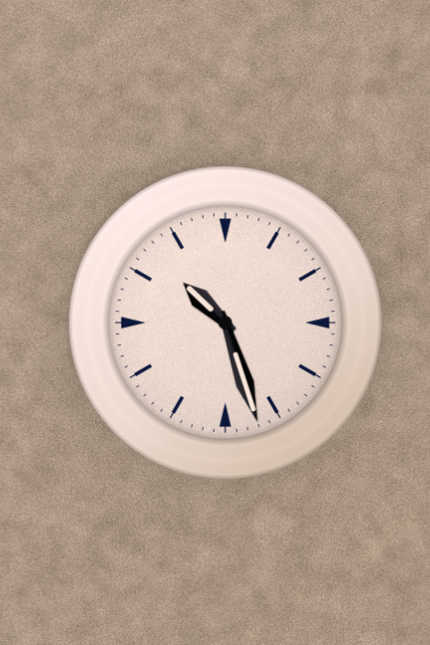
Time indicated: 10:27
